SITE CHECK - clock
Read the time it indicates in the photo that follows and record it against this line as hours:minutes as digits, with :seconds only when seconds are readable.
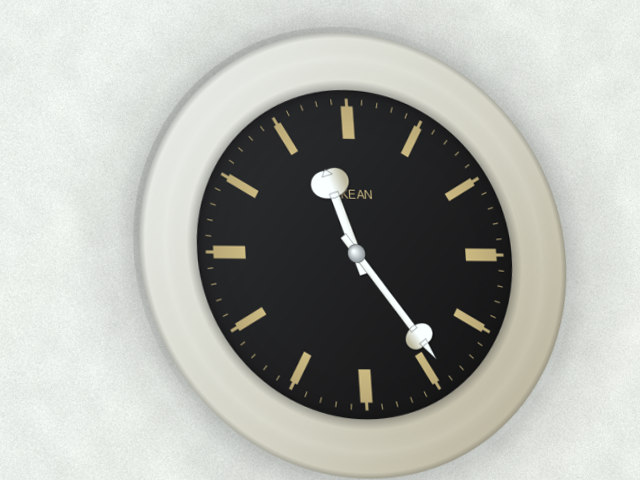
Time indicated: 11:24
